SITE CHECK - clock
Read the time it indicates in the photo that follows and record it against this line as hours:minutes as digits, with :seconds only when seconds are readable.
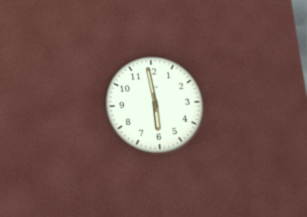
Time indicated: 5:59
